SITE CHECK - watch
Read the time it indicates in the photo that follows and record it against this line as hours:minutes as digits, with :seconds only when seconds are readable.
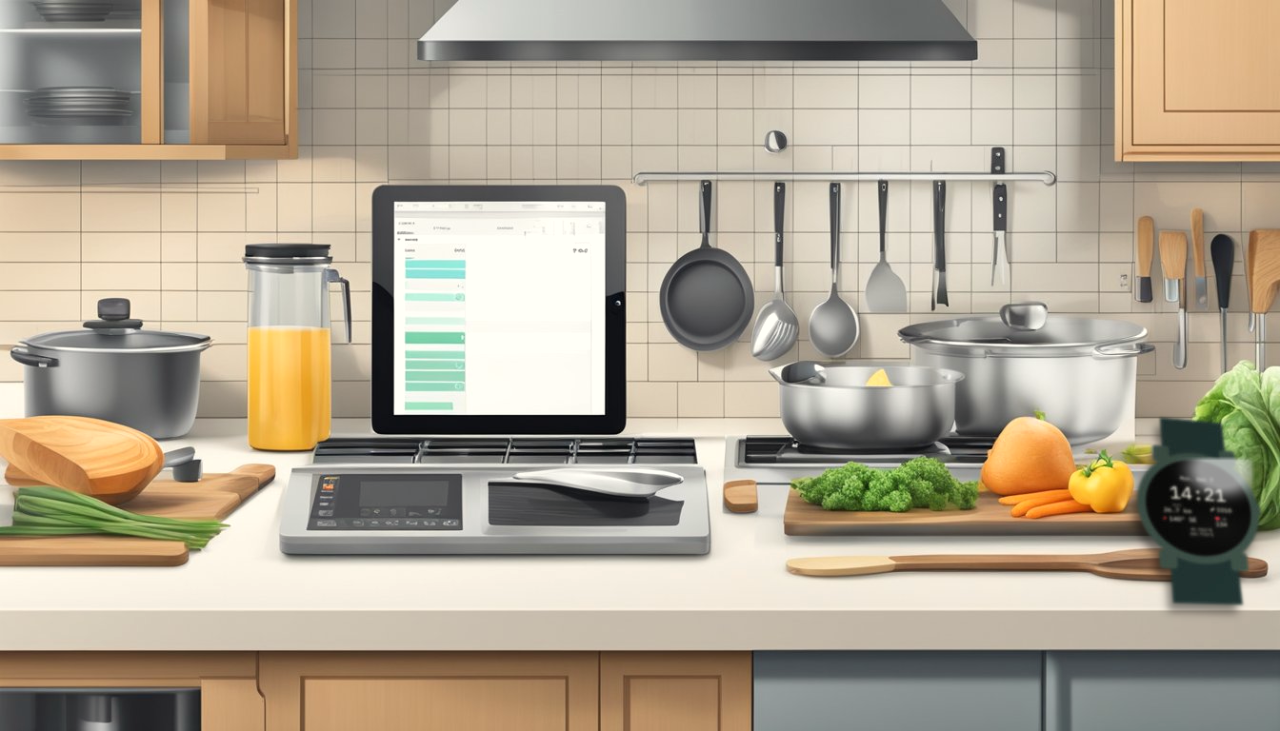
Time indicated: 14:21
